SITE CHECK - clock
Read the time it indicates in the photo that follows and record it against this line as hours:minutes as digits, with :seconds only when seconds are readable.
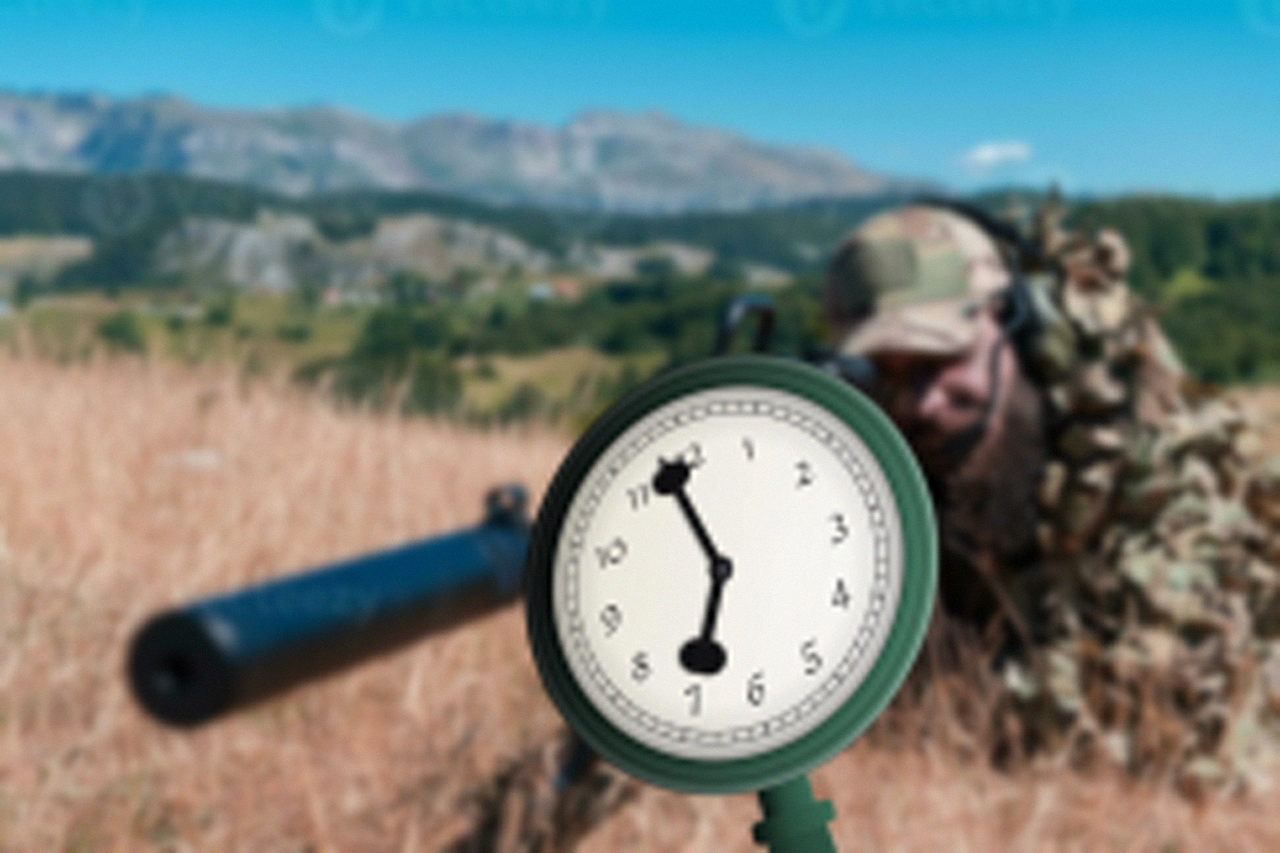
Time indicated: 6:58
